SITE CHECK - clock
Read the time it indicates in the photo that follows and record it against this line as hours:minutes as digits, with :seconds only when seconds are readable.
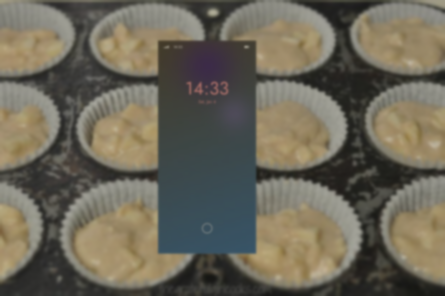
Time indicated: 14:33
